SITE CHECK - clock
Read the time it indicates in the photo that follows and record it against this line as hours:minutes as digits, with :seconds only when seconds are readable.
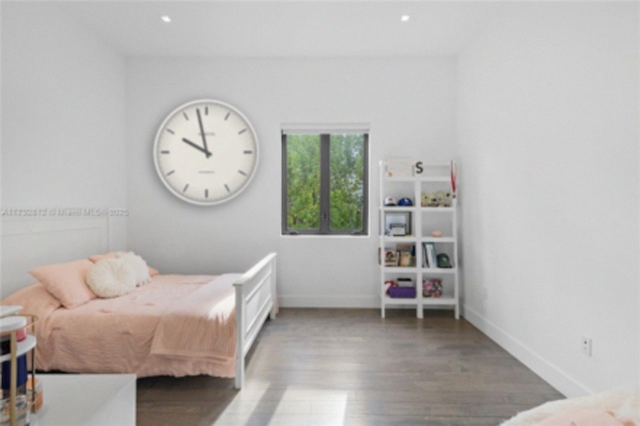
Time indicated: 9:58
